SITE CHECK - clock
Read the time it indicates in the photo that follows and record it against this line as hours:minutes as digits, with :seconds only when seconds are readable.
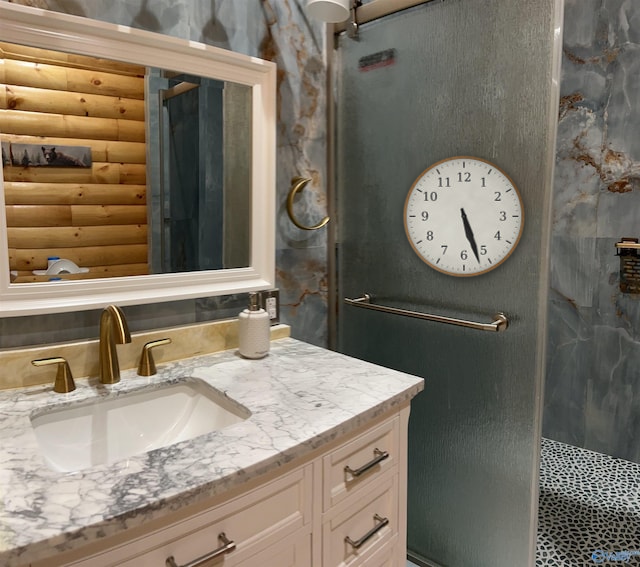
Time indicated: 5:27
